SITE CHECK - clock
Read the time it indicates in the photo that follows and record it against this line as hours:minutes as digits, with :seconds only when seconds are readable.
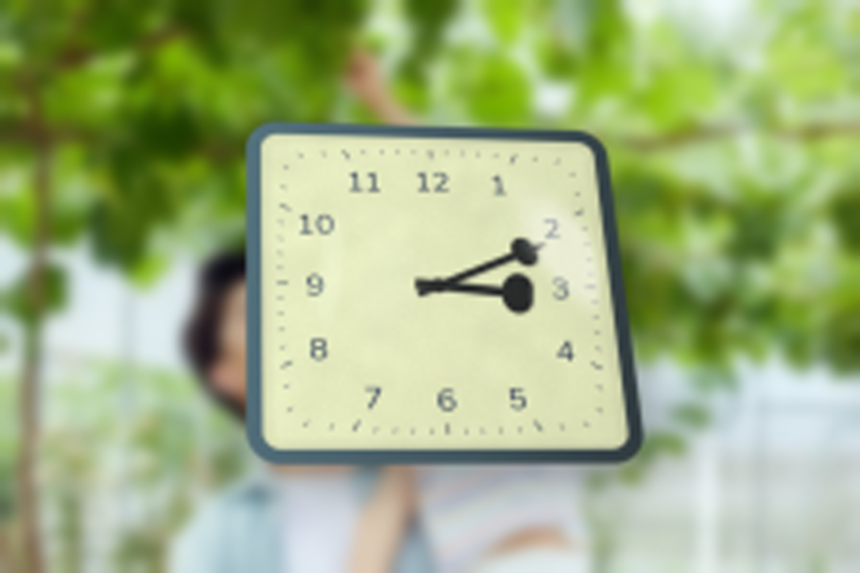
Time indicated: 3:11
